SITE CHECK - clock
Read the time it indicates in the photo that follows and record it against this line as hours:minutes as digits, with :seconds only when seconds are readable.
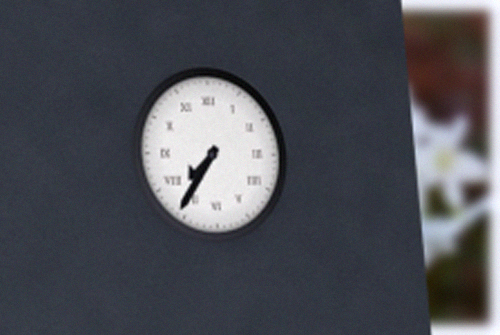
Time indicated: 7:36
